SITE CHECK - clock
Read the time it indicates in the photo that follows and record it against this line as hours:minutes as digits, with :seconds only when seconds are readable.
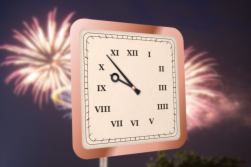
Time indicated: 9:53
